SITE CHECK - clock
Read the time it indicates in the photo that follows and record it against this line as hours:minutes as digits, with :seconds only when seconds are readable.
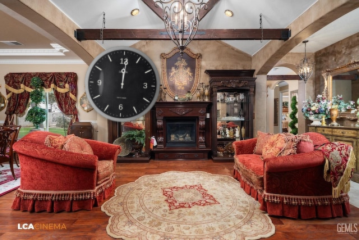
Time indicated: 12:01
